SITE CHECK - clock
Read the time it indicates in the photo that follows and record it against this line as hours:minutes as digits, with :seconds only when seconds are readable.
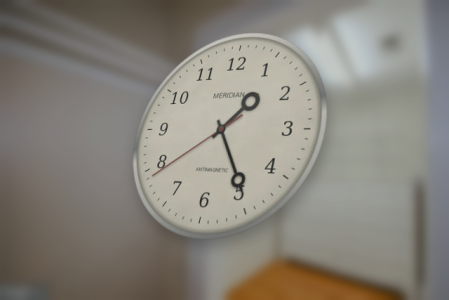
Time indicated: 1:24:39
